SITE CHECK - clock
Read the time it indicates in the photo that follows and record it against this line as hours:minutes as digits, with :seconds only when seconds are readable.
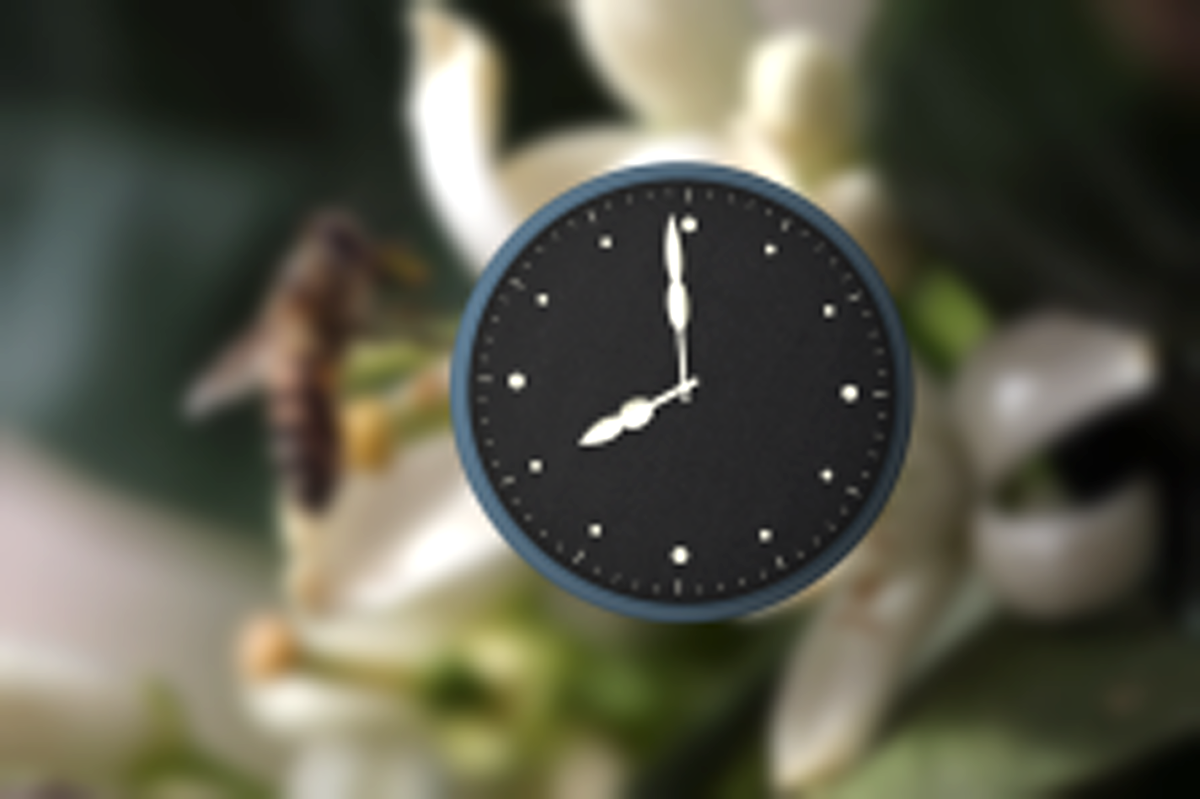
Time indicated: 7:59
